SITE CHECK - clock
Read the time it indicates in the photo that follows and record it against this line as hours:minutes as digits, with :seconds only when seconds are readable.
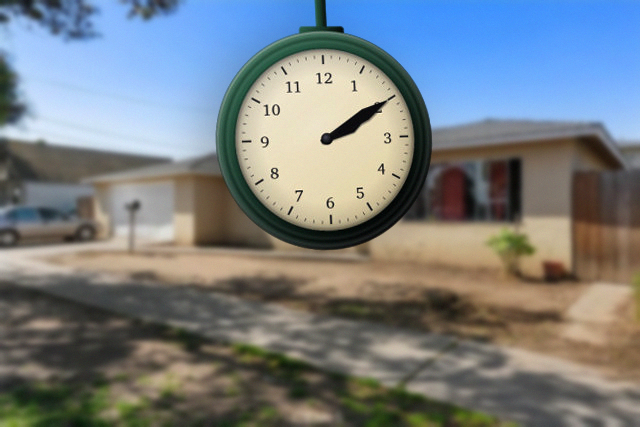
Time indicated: 2:10
